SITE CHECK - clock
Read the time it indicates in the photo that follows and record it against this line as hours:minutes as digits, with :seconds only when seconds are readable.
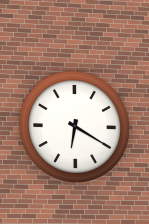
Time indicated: 6:20
